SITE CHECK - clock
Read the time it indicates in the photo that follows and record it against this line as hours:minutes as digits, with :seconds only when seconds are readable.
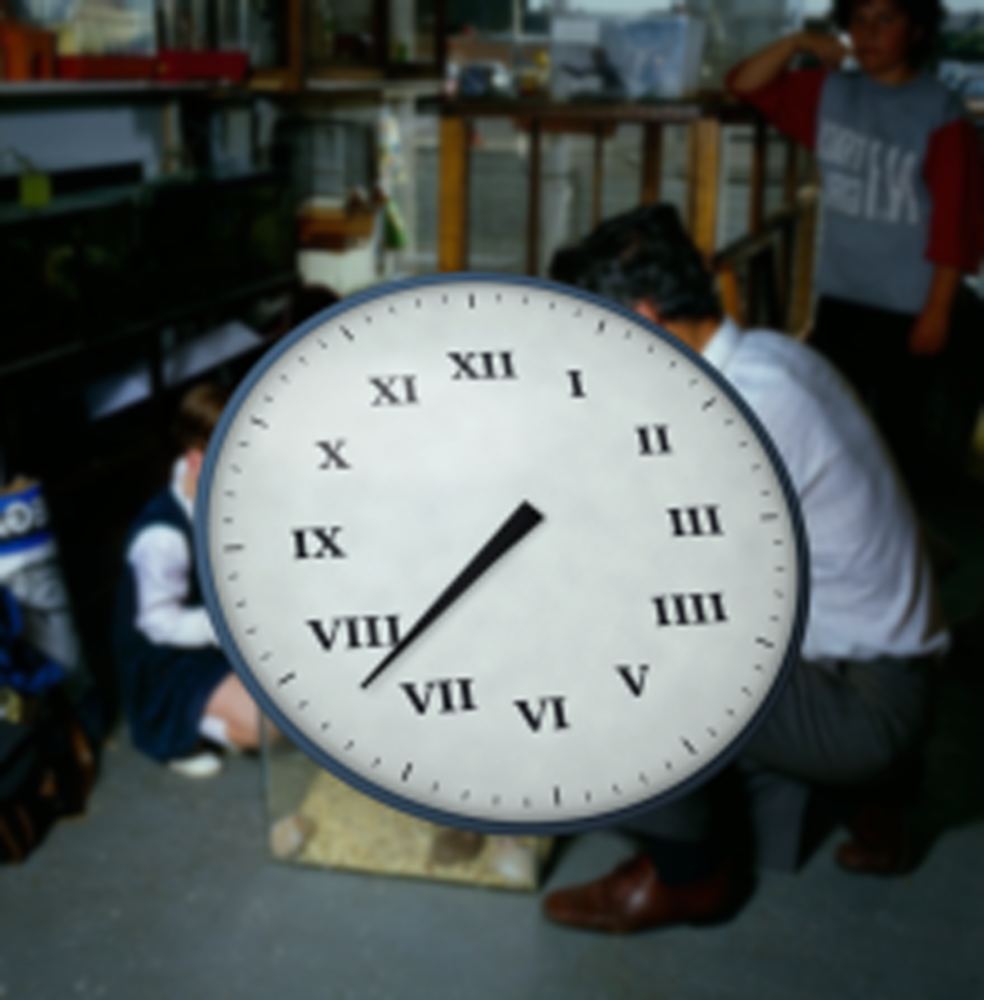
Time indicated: 7:38
